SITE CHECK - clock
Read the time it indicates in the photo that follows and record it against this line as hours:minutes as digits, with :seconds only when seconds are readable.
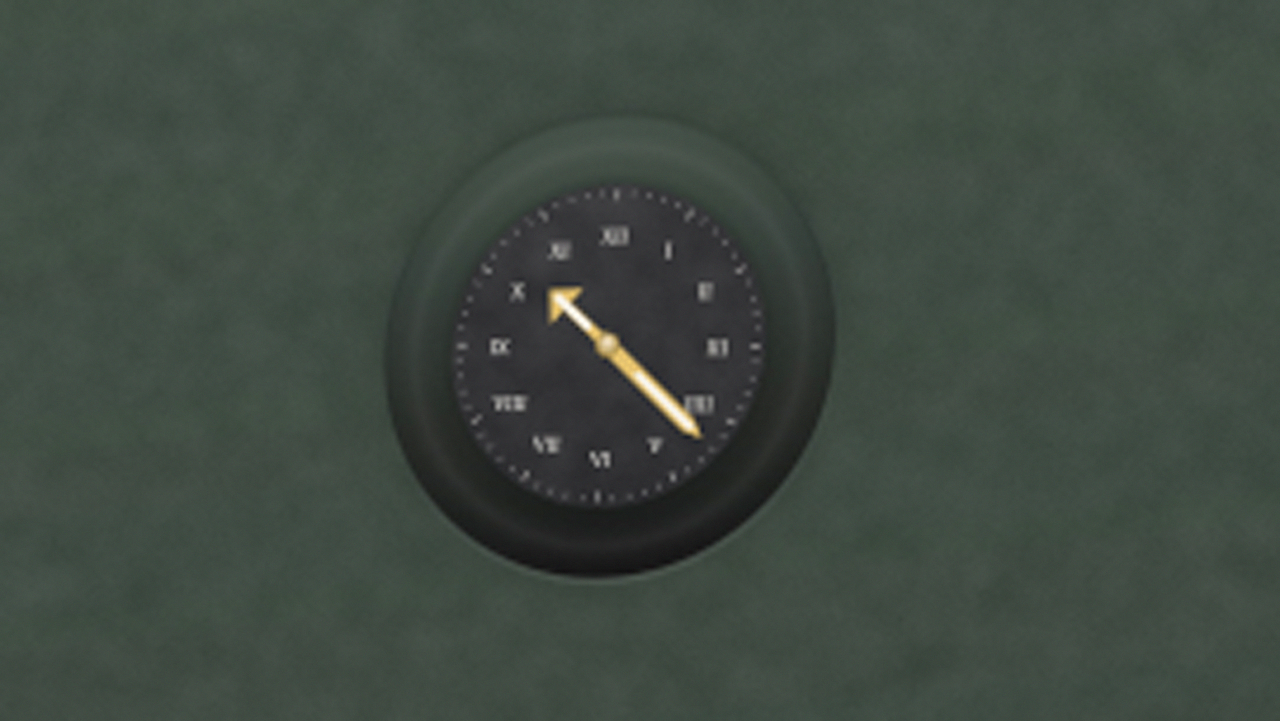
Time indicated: 10:22
